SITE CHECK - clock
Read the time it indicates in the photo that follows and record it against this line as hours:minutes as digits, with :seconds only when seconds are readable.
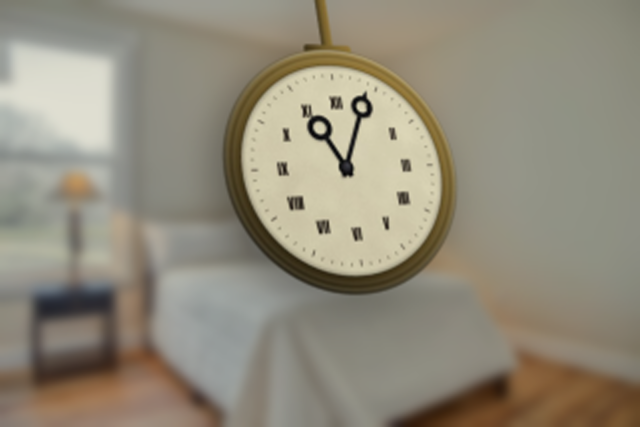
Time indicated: 11:04
